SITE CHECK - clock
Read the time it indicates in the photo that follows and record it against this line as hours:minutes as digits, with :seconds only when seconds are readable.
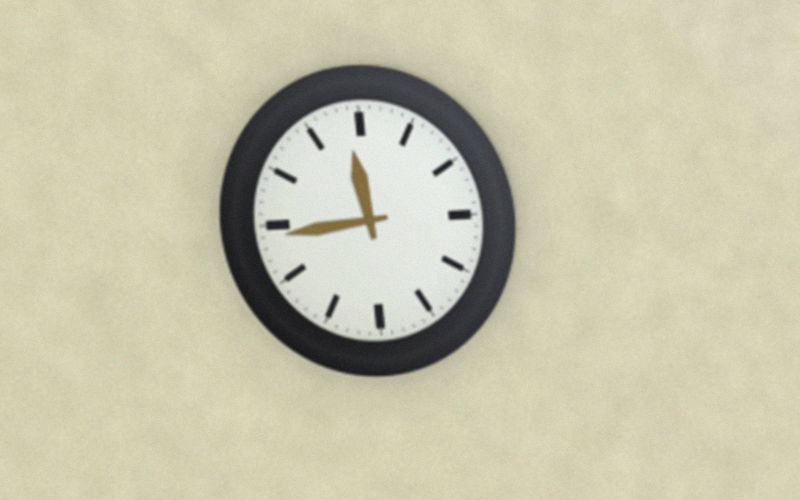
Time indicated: 11:44
